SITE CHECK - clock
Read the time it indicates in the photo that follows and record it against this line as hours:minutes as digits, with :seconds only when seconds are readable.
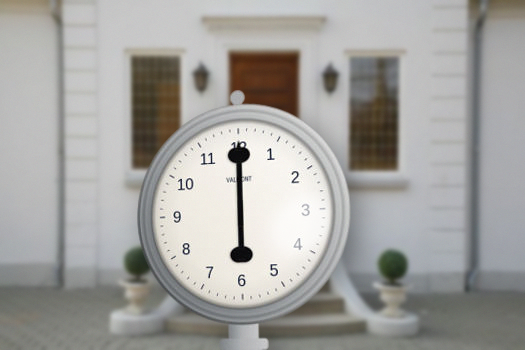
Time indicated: 6:00
